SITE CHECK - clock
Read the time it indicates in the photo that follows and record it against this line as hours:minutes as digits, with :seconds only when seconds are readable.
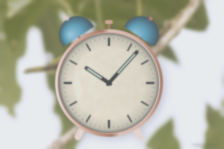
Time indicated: 10:07
